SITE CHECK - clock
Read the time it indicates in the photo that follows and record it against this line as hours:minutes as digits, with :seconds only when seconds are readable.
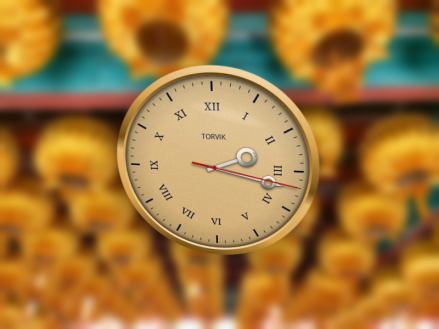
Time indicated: 2:17:17
